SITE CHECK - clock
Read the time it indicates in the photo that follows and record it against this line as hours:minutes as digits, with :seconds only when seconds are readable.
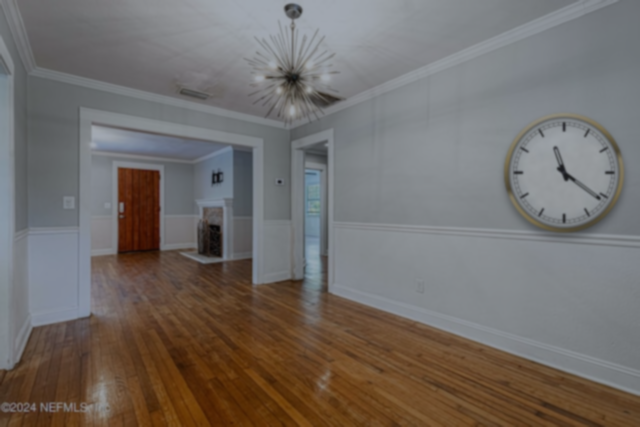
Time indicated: 11:21
